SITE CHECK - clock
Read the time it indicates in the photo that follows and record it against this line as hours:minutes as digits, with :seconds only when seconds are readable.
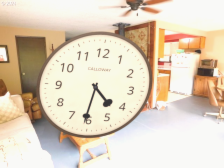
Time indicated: 4:31
